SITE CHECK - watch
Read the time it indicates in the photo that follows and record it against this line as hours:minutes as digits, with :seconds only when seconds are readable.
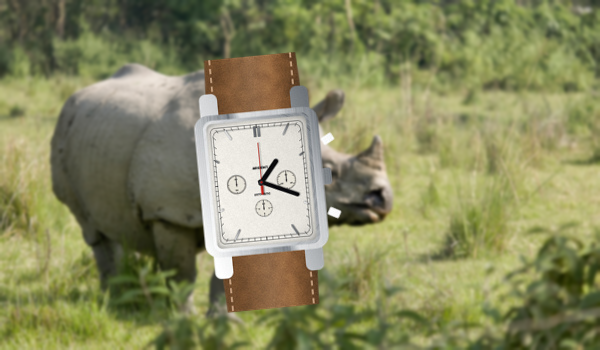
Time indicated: 1:19
